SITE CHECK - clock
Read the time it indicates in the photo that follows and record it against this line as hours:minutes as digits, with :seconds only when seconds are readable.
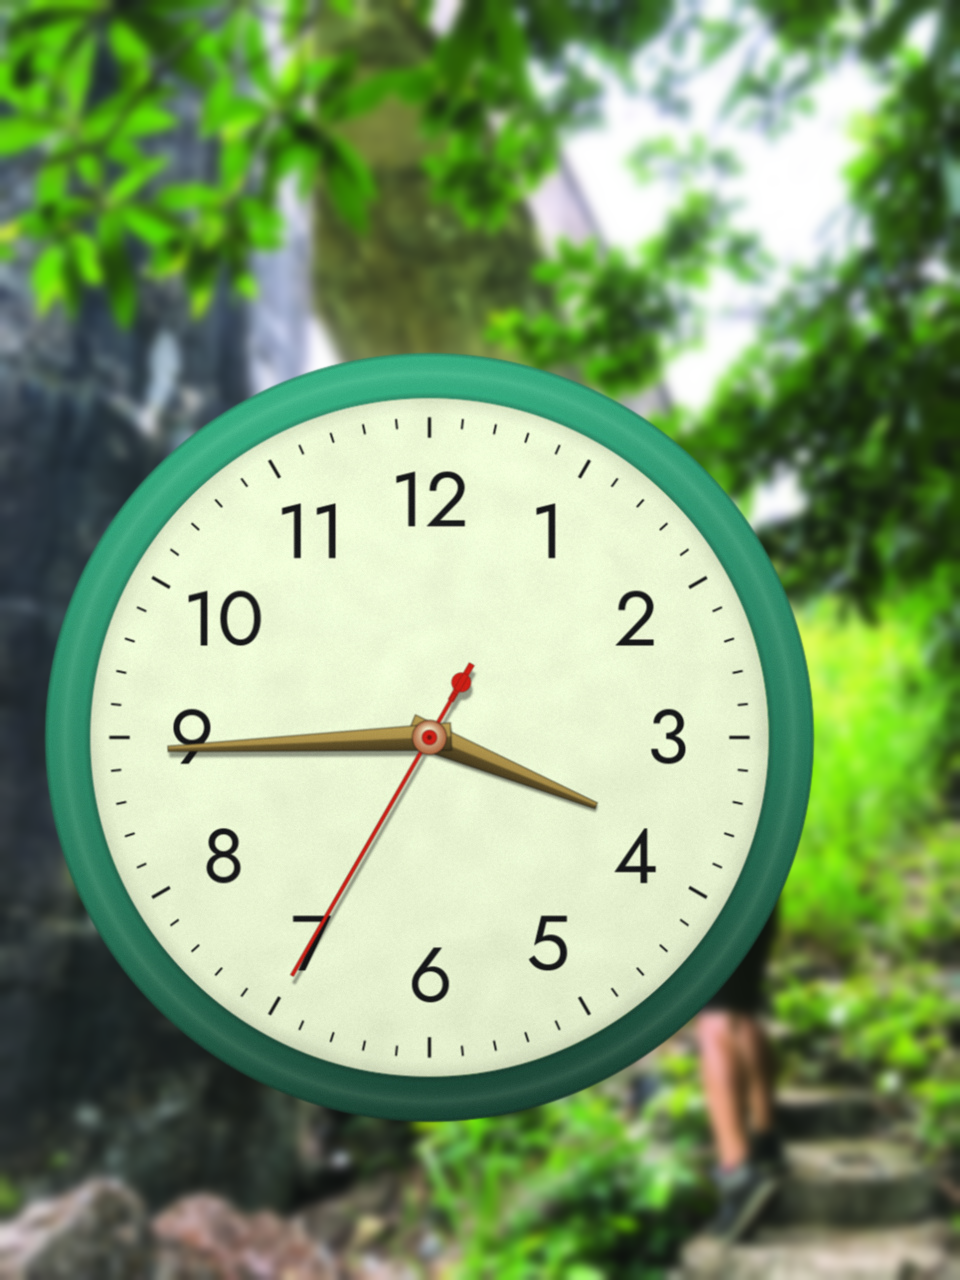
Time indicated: 3:44:35
